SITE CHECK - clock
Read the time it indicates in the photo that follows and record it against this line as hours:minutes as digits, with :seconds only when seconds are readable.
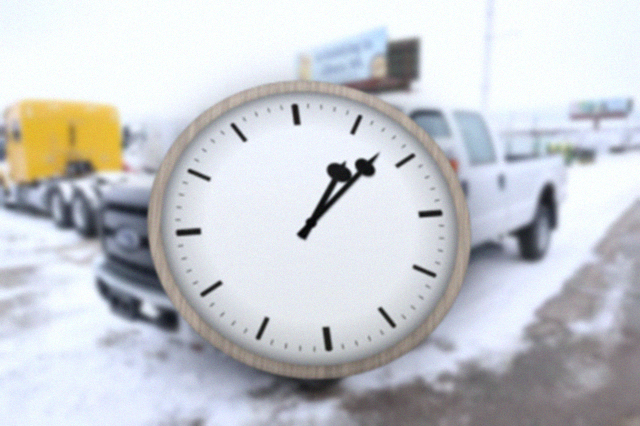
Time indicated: 1:08
